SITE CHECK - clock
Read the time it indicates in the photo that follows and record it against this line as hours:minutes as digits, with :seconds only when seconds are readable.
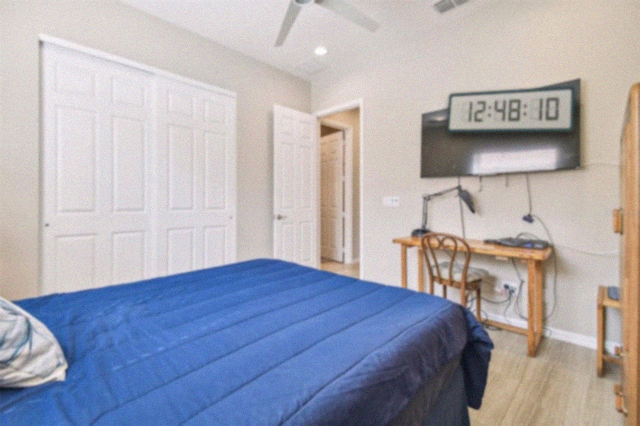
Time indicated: 12:48:10
